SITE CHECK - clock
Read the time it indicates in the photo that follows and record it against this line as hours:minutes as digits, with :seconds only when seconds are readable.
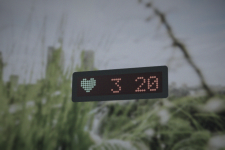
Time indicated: 3:20
